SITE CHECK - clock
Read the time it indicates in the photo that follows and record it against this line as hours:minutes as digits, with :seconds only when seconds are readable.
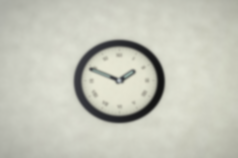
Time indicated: 1:49
